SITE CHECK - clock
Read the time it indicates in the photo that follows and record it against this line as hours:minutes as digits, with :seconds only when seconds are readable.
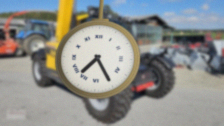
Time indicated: 7:25
